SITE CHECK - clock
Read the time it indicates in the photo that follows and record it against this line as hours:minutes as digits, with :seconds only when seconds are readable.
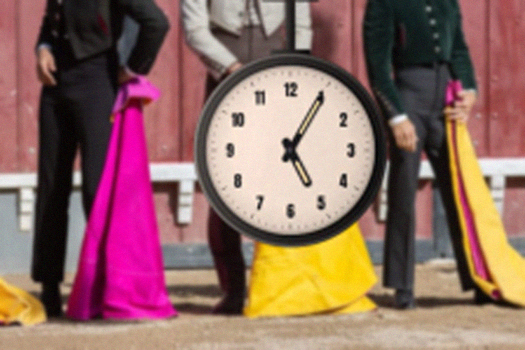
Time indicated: 5:05
